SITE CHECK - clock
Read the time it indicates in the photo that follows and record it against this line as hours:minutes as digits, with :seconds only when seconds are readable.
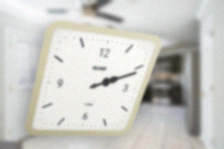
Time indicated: 2:11
